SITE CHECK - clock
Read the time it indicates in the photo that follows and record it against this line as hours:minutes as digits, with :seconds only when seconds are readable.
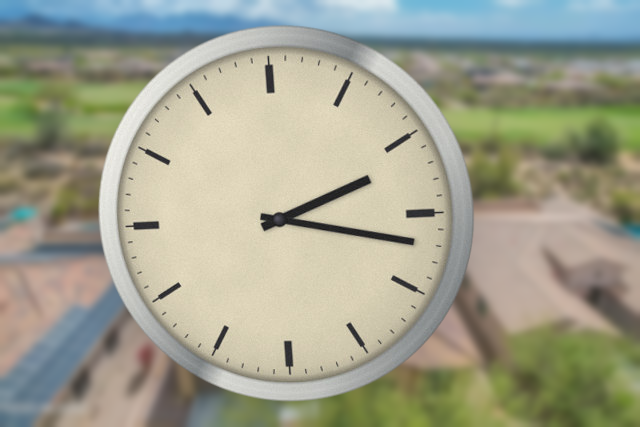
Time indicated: 2:17
